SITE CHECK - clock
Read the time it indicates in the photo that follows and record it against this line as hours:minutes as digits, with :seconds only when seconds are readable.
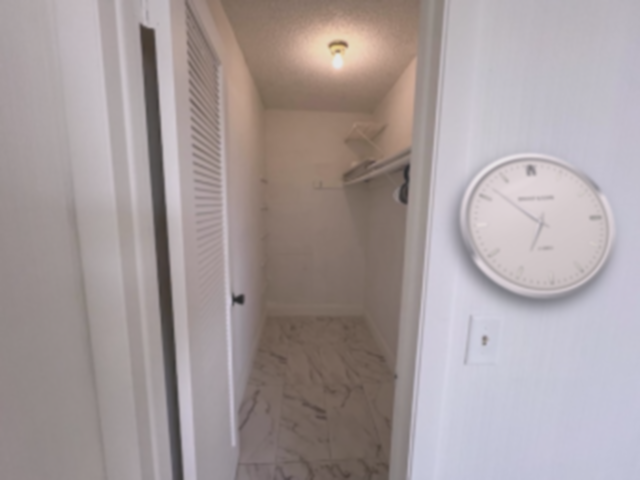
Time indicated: 6:52
